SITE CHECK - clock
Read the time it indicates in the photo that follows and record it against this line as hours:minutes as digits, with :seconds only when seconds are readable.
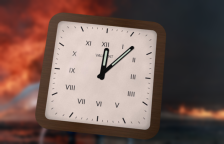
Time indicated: 12:07
